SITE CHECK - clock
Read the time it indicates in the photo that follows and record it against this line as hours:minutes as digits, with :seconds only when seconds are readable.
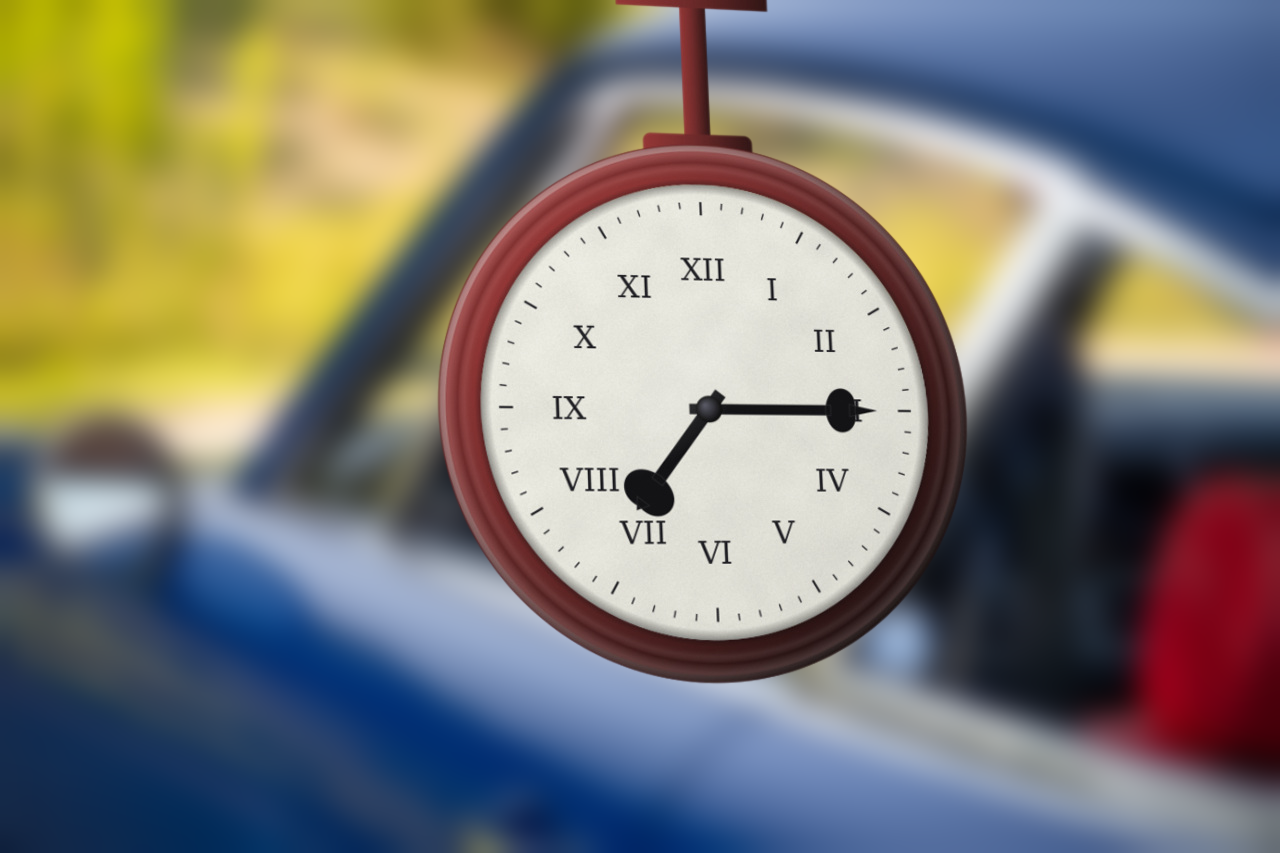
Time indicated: 7:15
